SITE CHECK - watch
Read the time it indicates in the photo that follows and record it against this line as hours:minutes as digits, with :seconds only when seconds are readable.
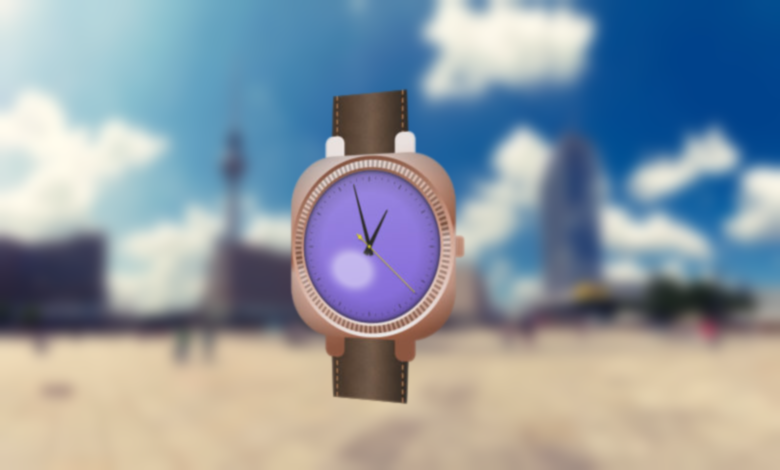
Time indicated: 12:57:22
